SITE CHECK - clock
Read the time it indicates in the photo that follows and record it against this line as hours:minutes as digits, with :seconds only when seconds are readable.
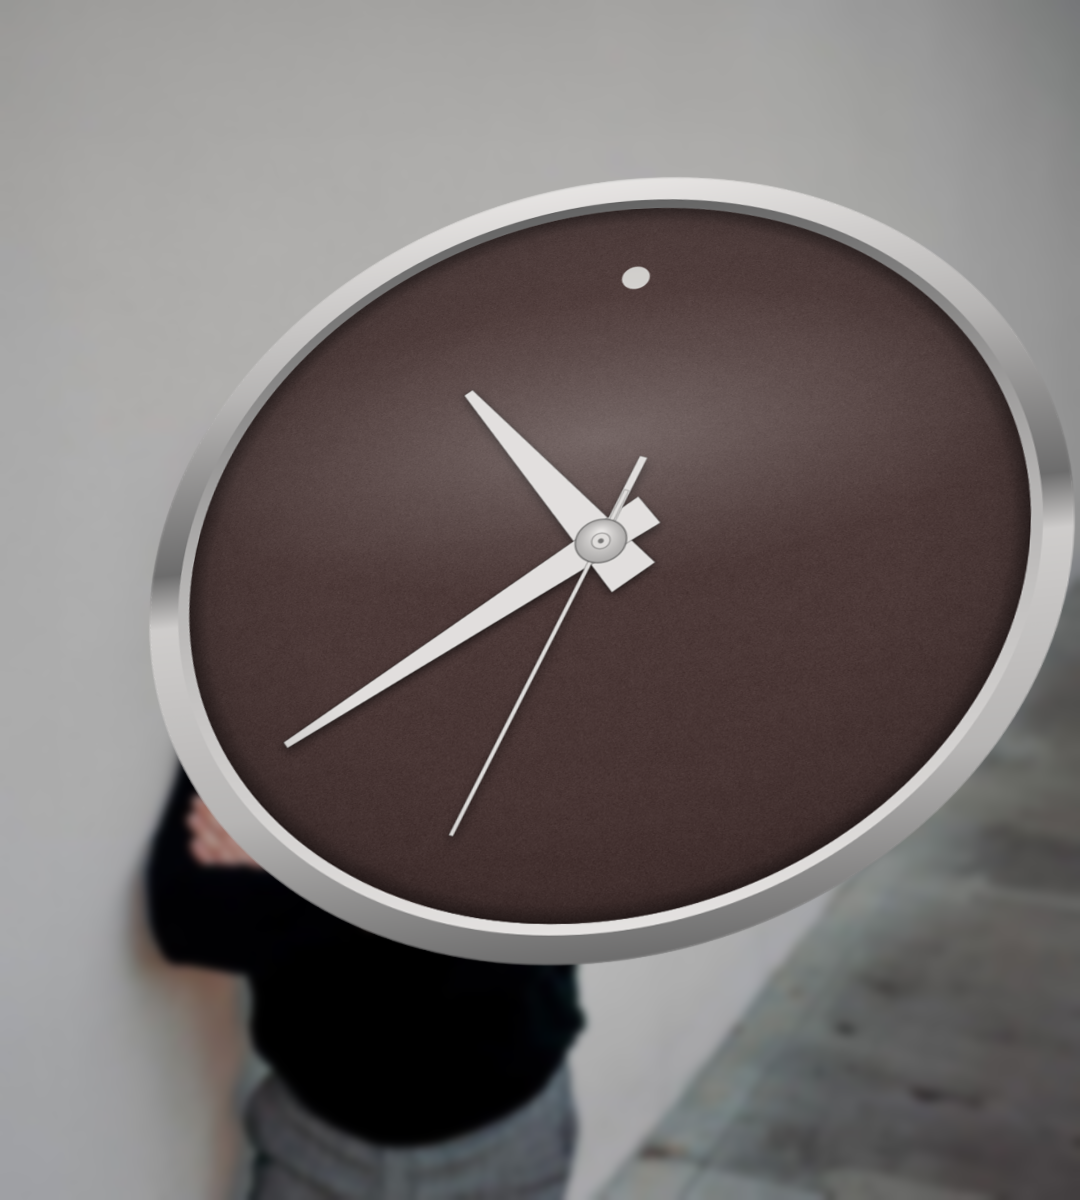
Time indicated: 10:38:33
